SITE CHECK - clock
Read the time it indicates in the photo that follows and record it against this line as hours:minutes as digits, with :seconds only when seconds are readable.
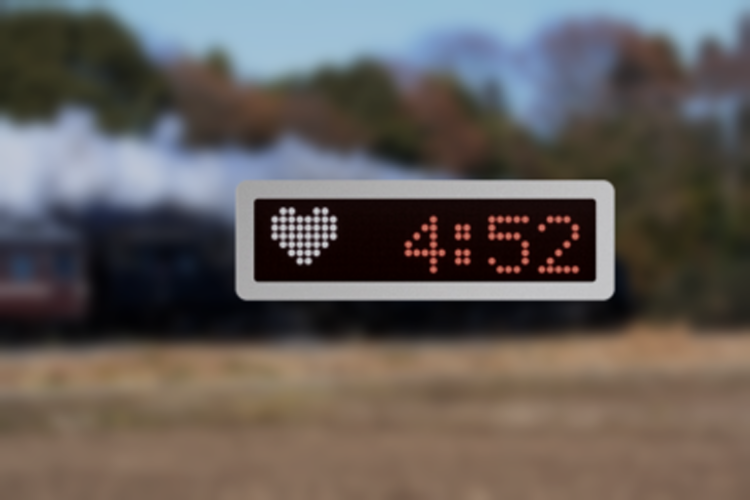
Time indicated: 4:52
